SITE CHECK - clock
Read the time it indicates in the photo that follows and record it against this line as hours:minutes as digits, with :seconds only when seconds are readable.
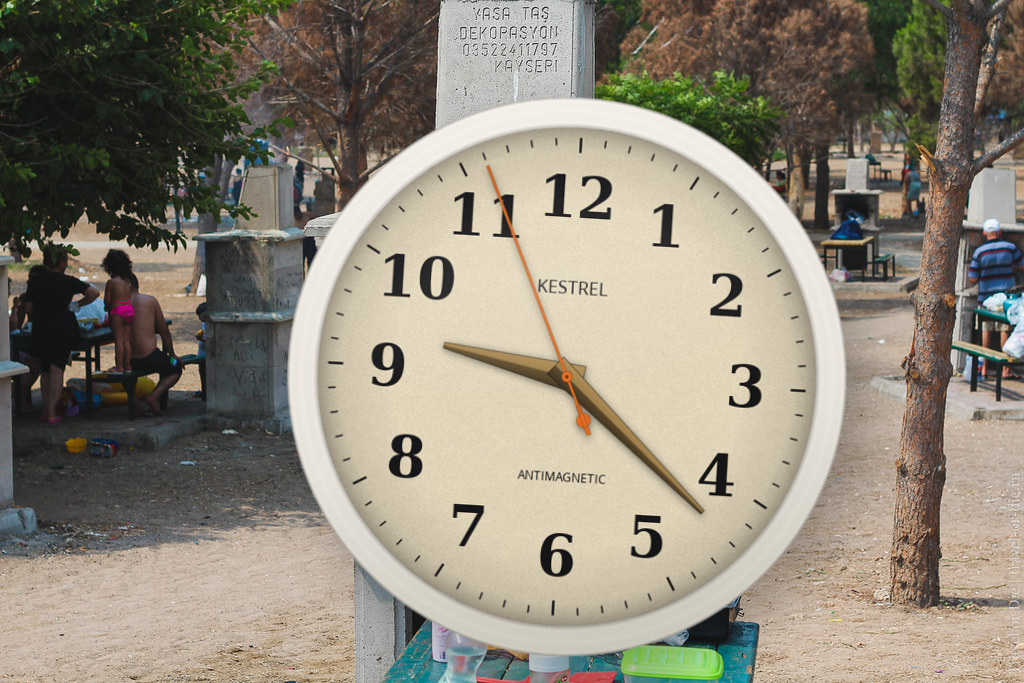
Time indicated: 9:21:56
